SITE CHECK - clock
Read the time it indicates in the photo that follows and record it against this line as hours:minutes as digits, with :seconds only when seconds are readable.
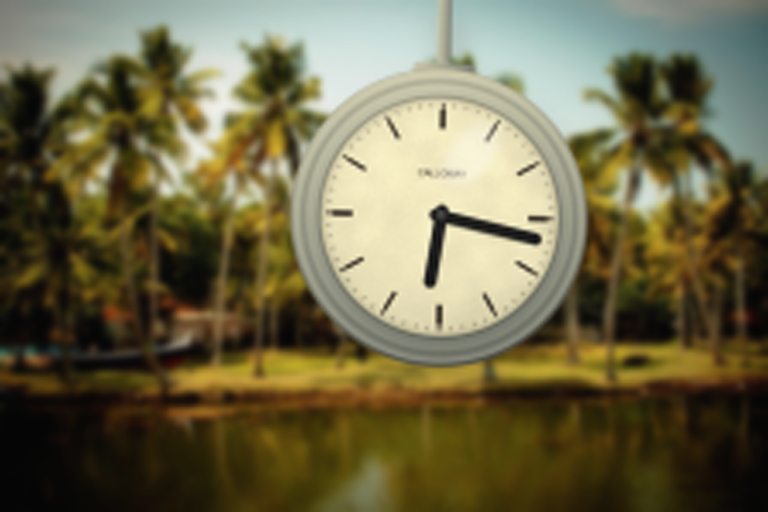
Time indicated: 6:17
